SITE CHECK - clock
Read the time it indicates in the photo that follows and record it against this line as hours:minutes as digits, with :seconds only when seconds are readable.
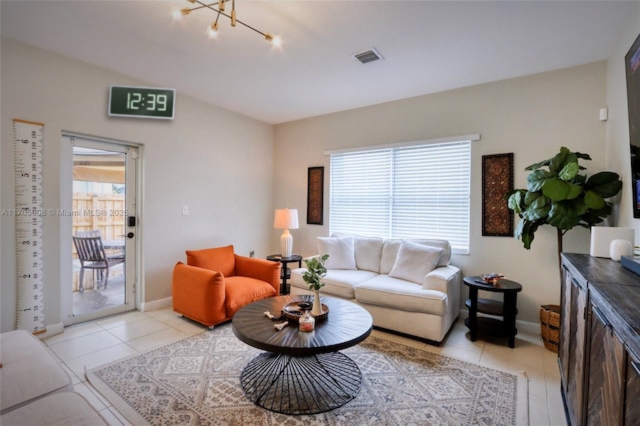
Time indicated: 12:39
